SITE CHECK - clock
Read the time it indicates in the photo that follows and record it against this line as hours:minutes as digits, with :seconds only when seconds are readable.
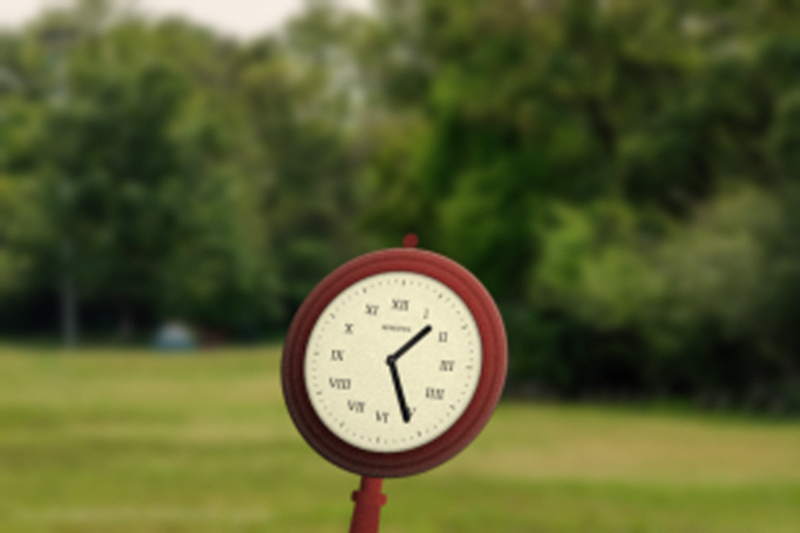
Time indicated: 1:26
